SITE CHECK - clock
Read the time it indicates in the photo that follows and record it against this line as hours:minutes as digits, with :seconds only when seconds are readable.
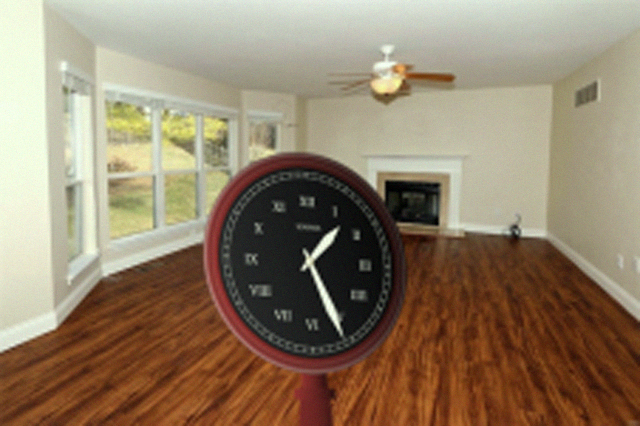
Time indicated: 1:26
